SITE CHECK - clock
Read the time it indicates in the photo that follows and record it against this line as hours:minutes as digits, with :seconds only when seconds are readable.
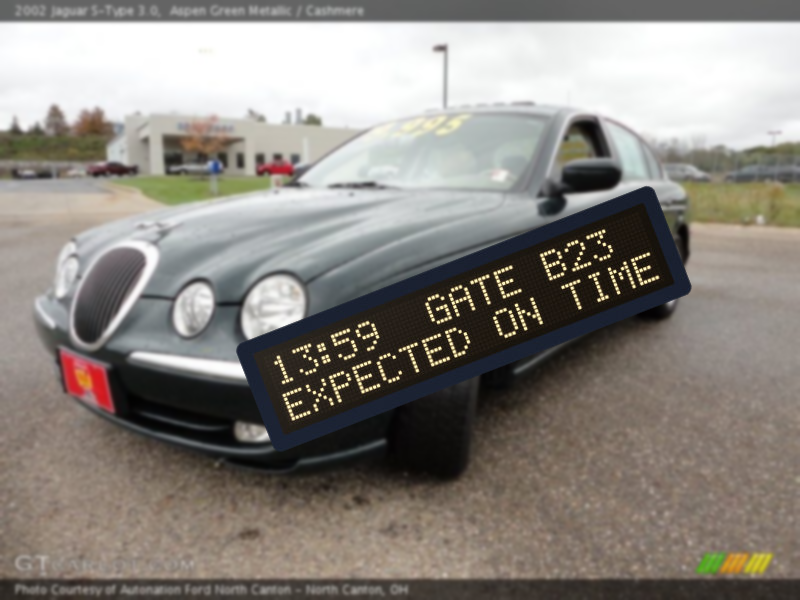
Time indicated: 13:59
